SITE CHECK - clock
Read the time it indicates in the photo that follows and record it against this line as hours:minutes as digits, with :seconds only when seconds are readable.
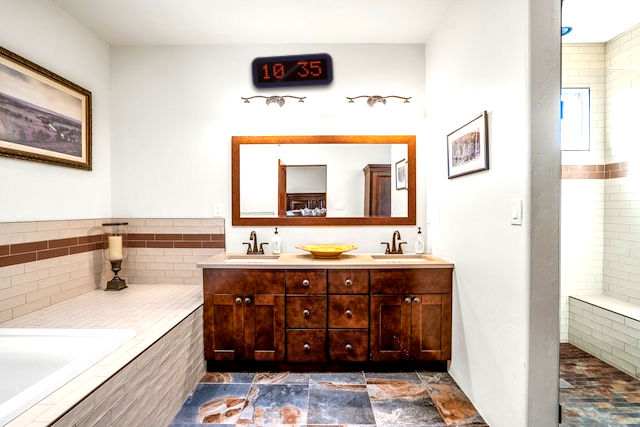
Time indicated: 10:35
